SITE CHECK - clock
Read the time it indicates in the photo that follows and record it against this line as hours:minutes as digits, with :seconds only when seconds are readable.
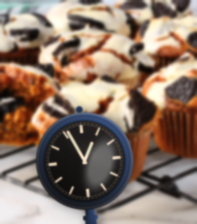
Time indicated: 12:56
